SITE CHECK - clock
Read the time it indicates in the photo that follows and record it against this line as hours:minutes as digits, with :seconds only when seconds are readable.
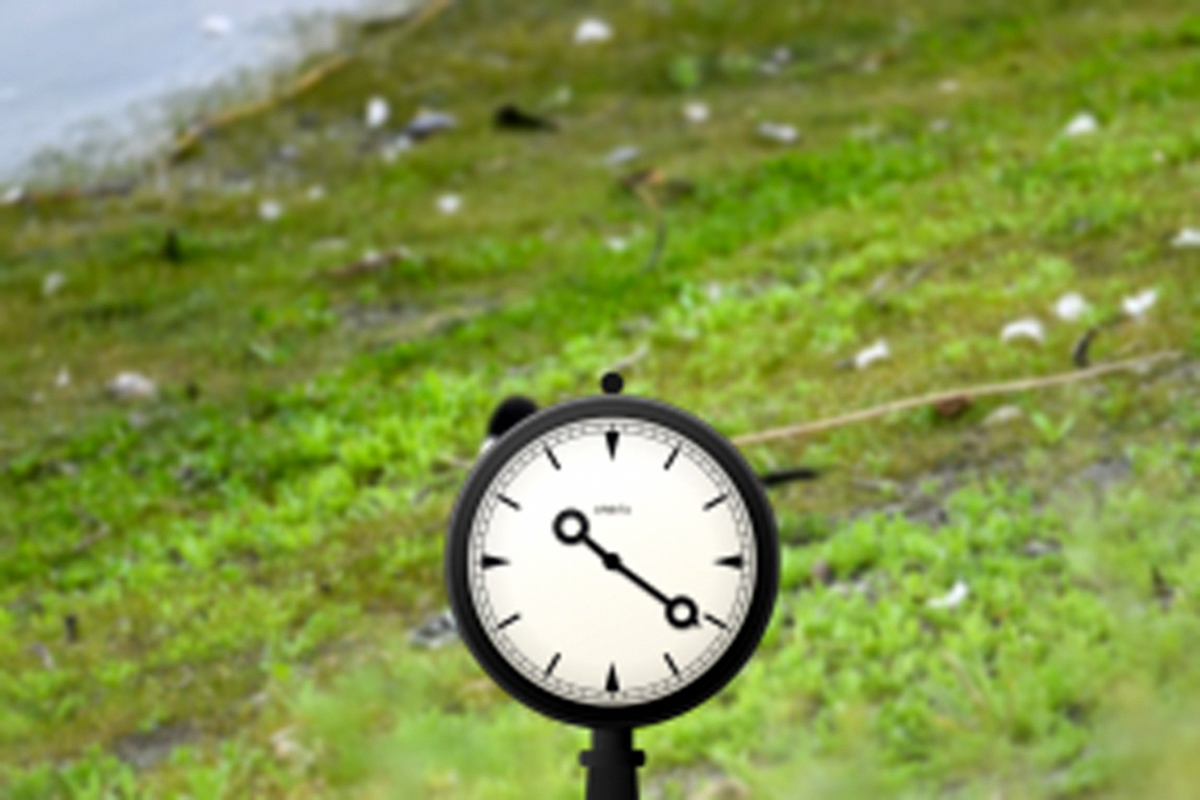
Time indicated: 10:21
